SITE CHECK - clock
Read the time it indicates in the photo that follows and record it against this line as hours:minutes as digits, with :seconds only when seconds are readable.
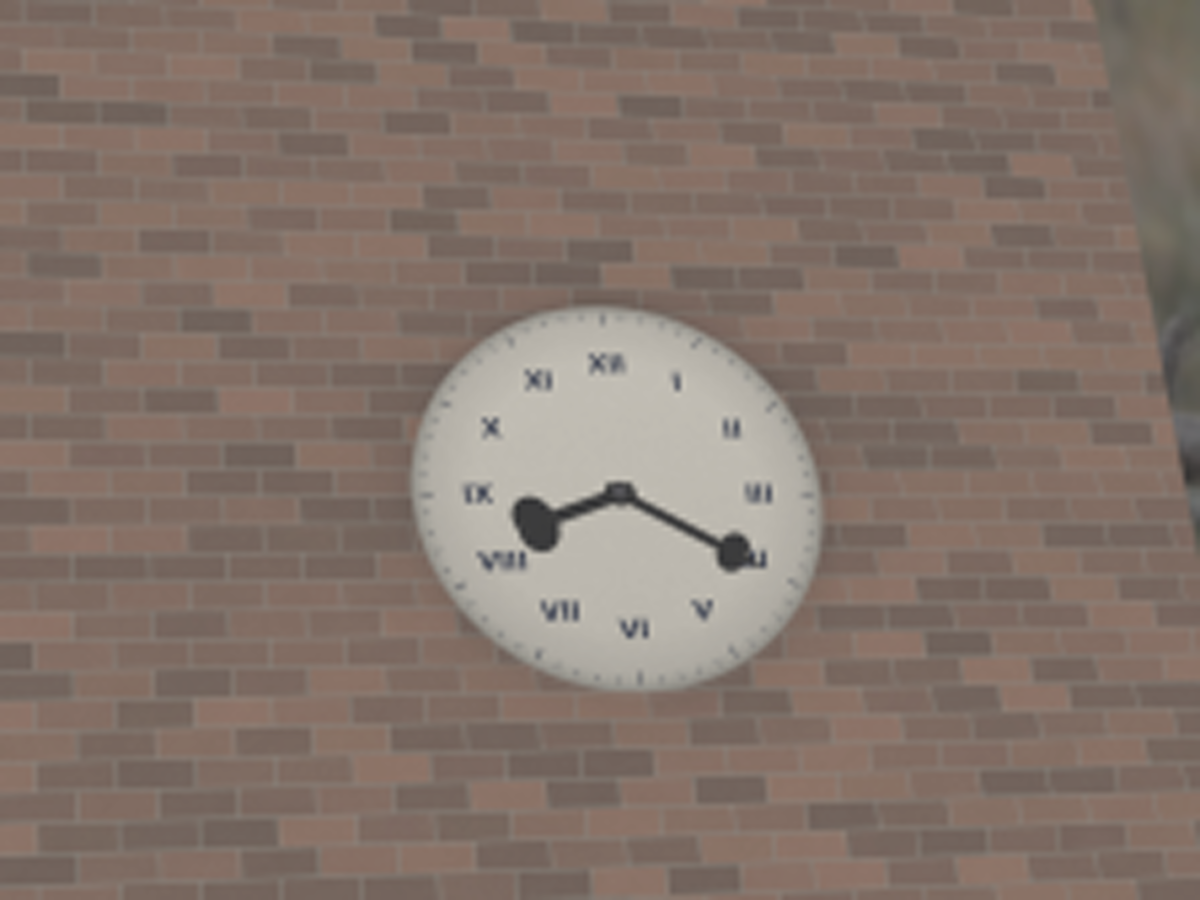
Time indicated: 8:20
